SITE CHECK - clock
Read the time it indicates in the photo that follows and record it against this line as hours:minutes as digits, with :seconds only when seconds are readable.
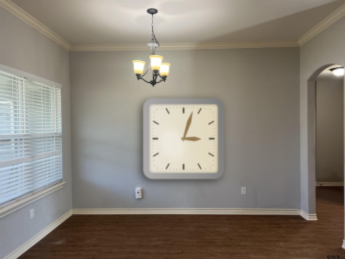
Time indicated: 3:03
